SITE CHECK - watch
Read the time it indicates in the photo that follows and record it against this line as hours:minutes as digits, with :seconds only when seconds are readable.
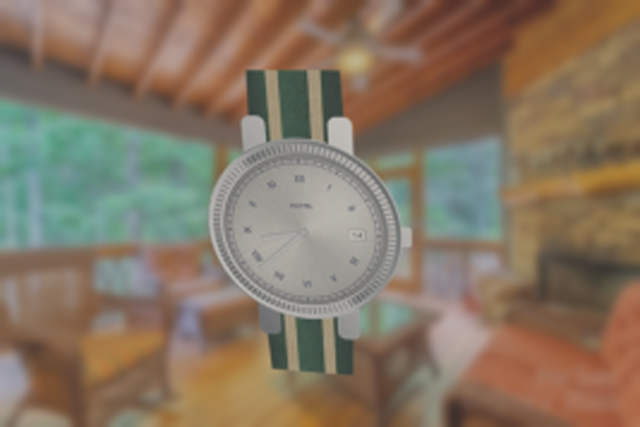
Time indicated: 8:38
